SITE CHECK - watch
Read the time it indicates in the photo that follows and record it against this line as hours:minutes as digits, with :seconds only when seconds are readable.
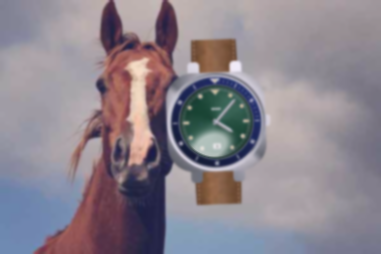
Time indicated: 4:07
